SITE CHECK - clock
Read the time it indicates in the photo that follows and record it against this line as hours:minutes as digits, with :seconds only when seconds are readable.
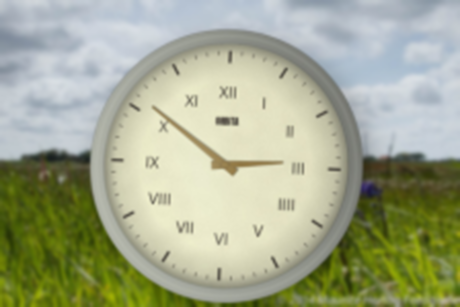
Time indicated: 2:51
